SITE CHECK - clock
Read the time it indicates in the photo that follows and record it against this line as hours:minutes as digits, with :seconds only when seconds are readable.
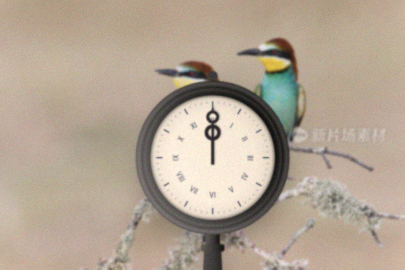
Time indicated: 12:00
